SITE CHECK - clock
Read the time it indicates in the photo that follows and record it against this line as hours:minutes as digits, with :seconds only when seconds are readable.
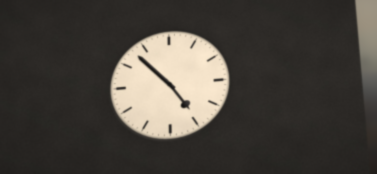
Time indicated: 4:53
